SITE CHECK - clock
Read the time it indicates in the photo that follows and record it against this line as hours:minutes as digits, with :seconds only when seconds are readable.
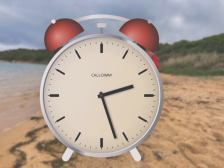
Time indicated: 2:27
